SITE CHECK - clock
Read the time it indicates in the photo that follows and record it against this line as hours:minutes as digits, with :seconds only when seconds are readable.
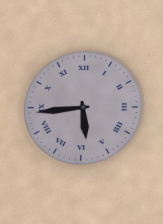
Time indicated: 5:44
